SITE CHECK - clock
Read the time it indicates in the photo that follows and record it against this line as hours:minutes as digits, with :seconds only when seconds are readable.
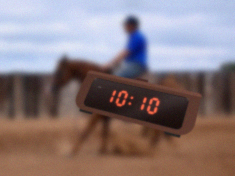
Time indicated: 10:10
